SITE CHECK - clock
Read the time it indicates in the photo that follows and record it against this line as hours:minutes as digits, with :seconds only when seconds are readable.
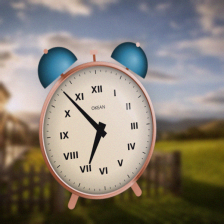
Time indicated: 6:53
